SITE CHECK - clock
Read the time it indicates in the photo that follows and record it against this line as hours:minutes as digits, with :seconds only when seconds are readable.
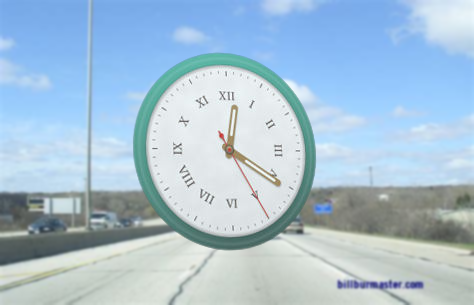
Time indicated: 12:20:25
